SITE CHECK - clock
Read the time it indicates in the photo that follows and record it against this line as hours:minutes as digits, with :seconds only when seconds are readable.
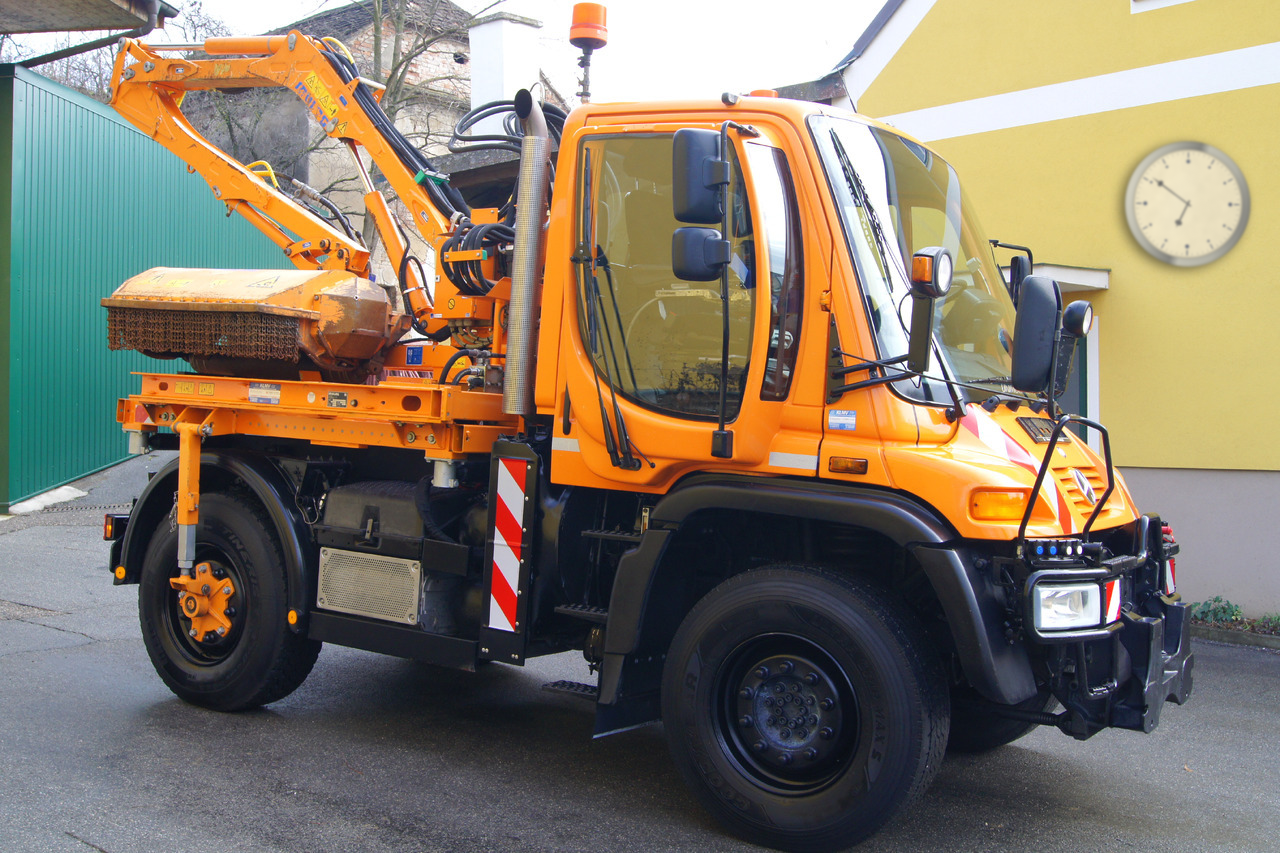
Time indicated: 6:51
